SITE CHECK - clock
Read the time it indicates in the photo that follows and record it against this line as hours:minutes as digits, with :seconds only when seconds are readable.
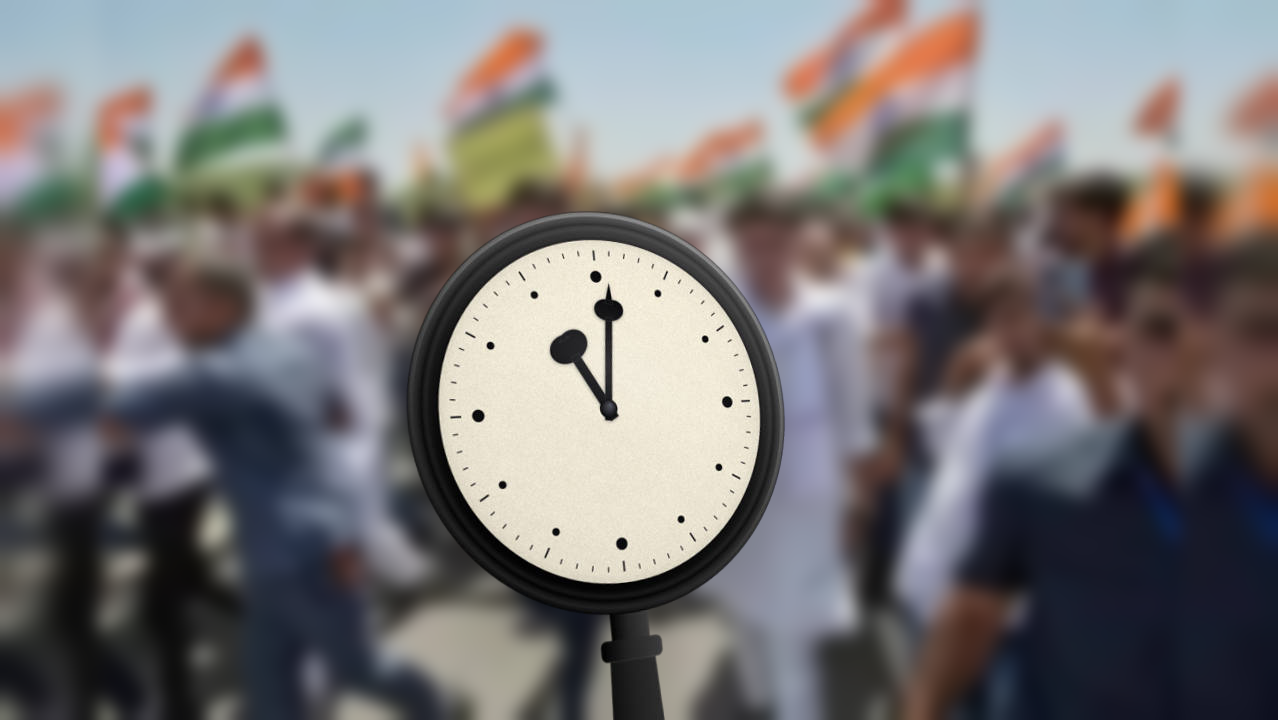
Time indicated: 11:01
